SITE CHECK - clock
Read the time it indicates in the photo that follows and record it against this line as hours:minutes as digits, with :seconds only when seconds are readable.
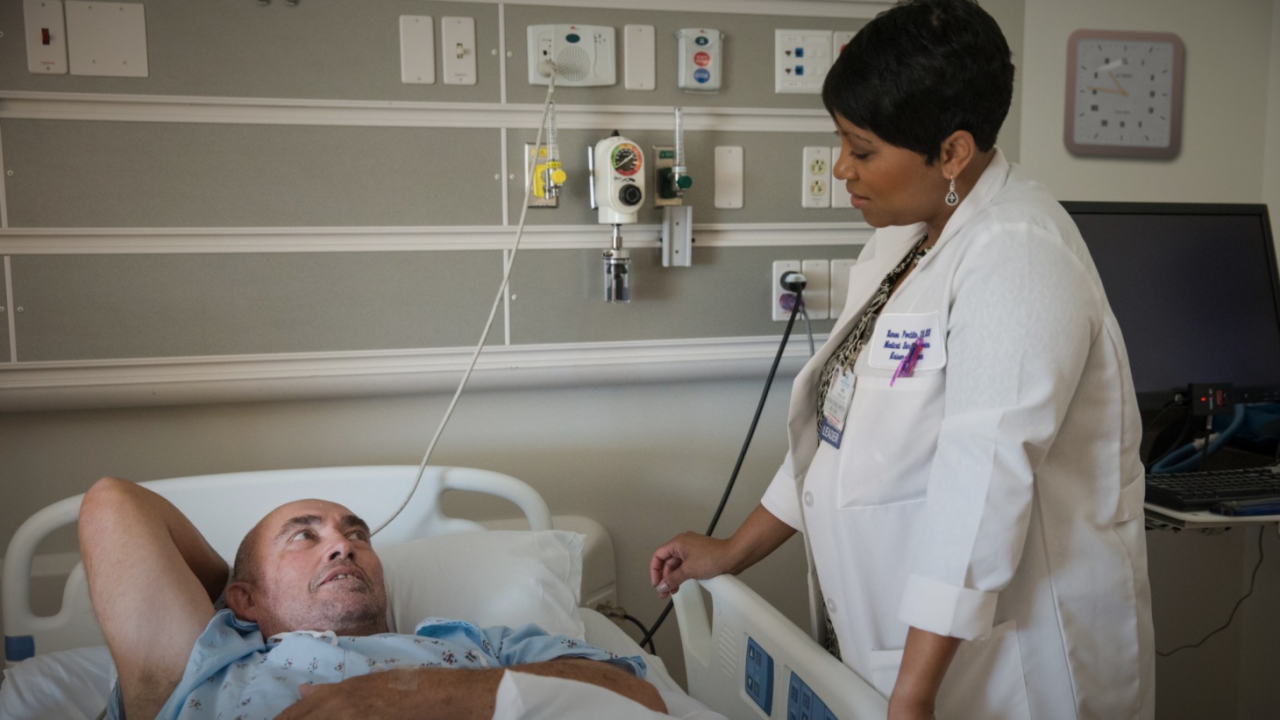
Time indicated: 10:46
